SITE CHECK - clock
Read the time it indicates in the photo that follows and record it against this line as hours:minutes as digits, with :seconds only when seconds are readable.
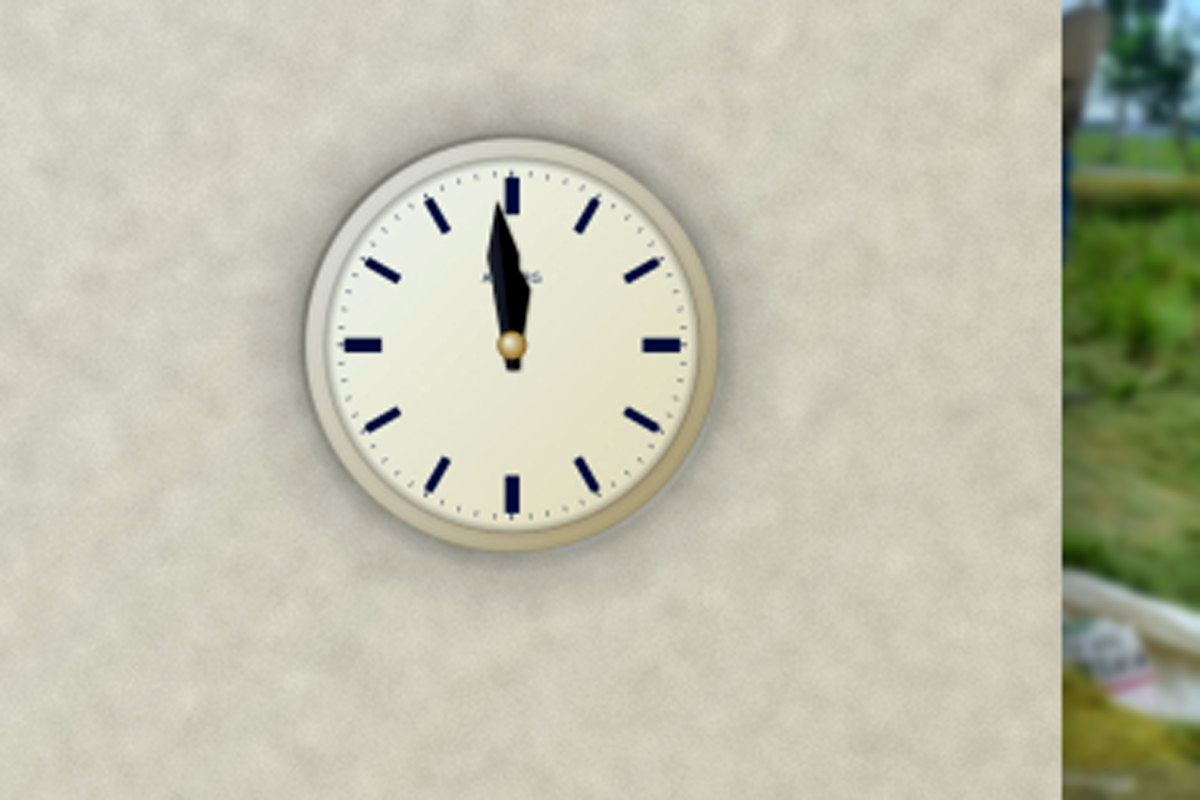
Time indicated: 11:59
